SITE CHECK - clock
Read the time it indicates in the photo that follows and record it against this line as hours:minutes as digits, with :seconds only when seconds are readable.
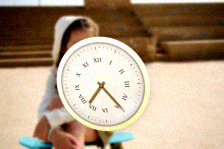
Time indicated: 7:24
